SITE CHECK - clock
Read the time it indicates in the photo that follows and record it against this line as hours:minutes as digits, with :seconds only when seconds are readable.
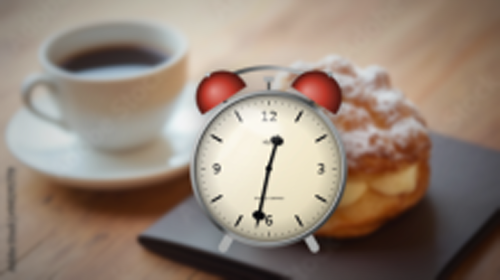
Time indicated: 12:32
